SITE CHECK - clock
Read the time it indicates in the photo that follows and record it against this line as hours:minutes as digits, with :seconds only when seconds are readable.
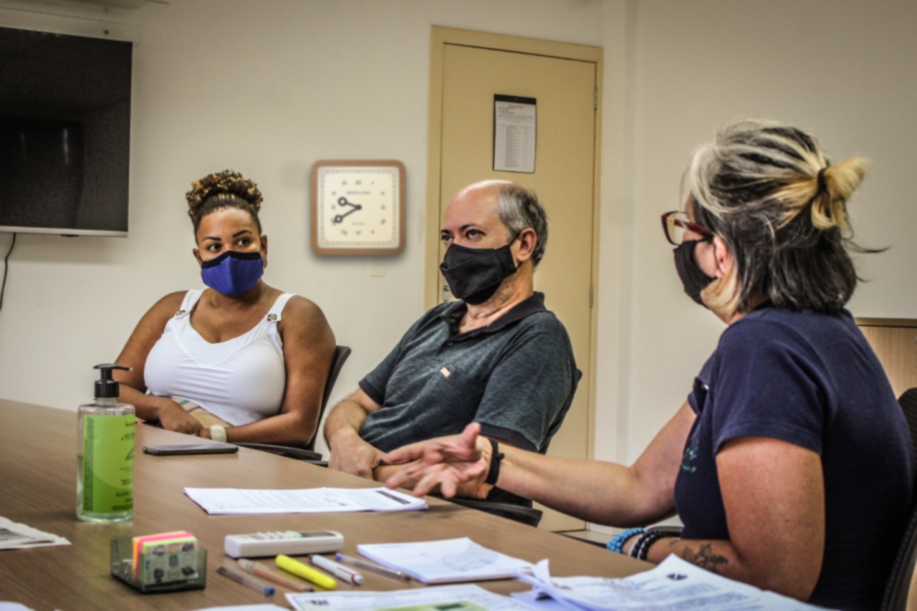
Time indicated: 9:40
